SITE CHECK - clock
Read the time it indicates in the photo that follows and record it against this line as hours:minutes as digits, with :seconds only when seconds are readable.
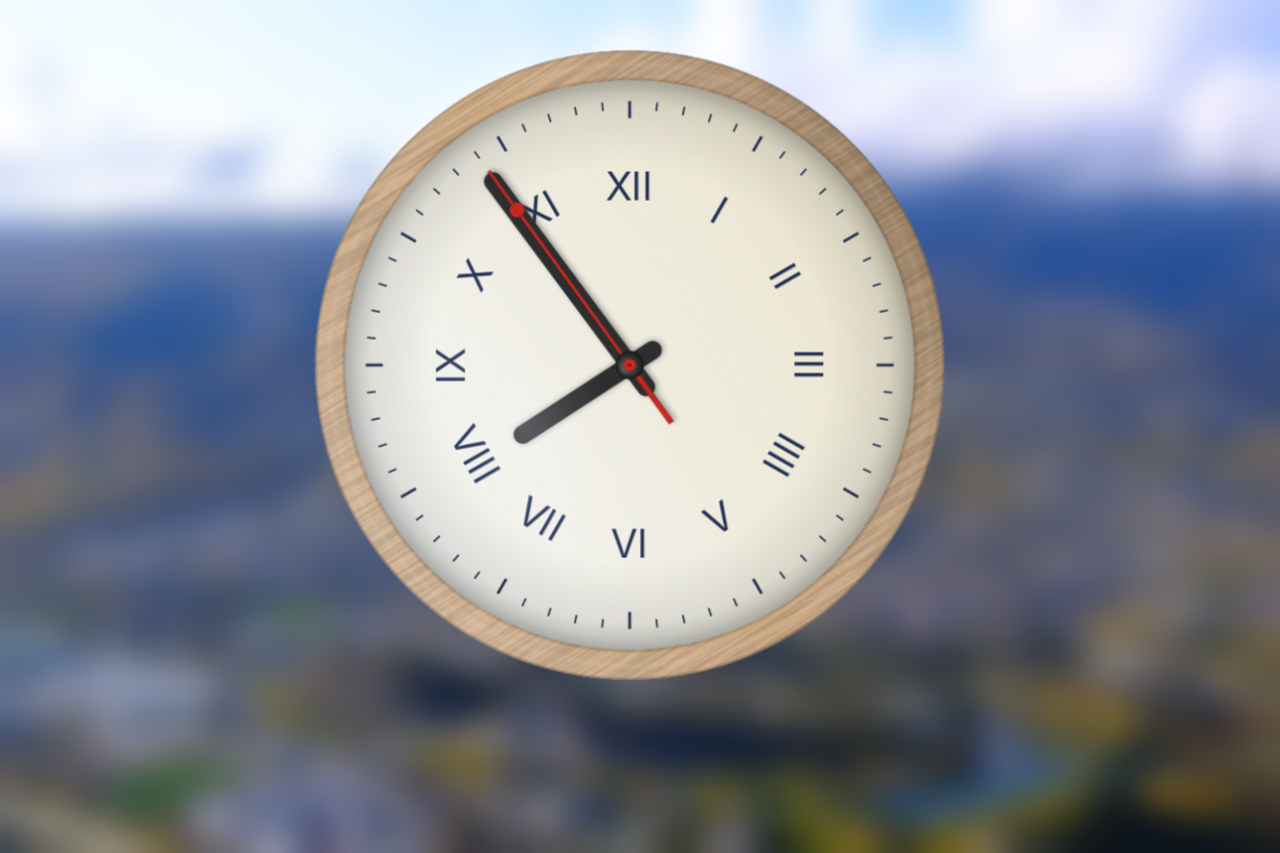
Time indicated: 7:53:54
